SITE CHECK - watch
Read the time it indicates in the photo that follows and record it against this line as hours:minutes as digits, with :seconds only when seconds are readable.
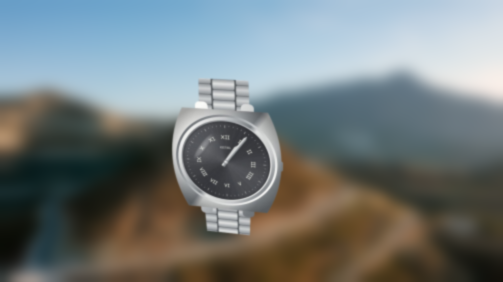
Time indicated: 1:06
